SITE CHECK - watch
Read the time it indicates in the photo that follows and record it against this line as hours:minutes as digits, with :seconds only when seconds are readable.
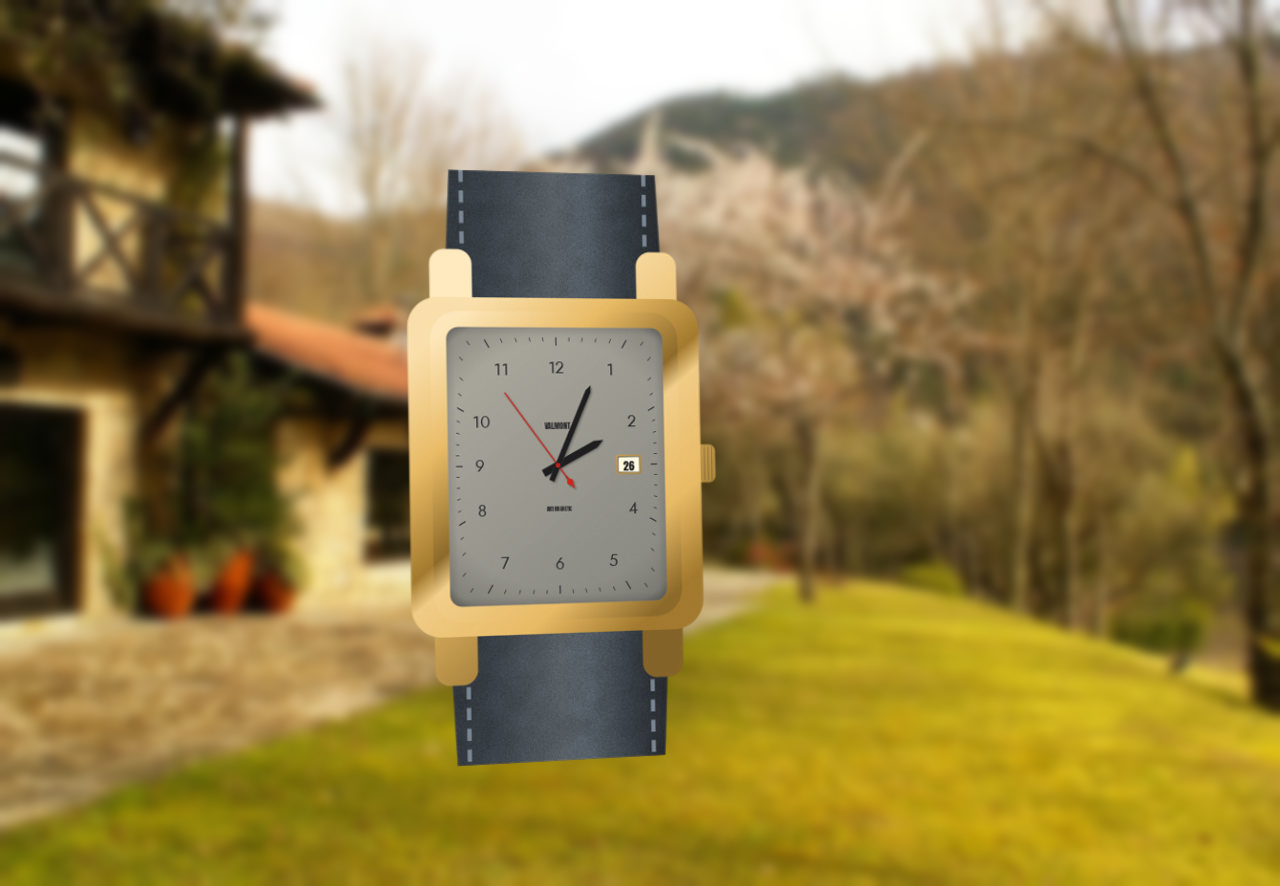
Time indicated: 2:03:54
